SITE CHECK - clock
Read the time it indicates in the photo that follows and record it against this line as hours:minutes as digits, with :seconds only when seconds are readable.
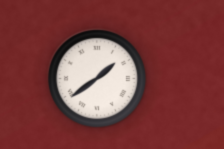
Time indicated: 1:39
